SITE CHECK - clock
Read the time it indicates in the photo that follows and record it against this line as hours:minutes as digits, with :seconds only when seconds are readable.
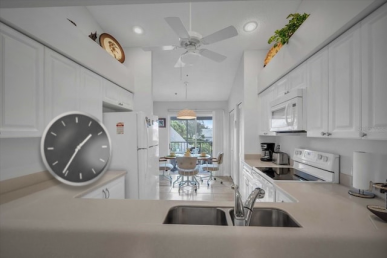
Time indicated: 1:36
